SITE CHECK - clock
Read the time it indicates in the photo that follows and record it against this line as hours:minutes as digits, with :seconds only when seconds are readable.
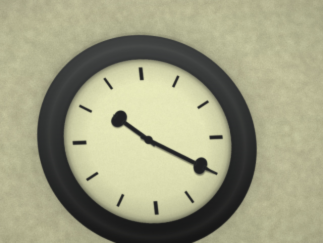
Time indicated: 10:20
